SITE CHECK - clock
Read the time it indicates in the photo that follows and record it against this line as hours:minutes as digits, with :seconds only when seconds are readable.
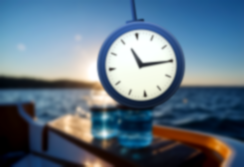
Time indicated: 11:15
